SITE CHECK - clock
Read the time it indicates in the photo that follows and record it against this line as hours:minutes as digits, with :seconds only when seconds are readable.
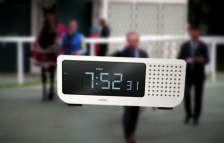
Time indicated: 7:52:31
